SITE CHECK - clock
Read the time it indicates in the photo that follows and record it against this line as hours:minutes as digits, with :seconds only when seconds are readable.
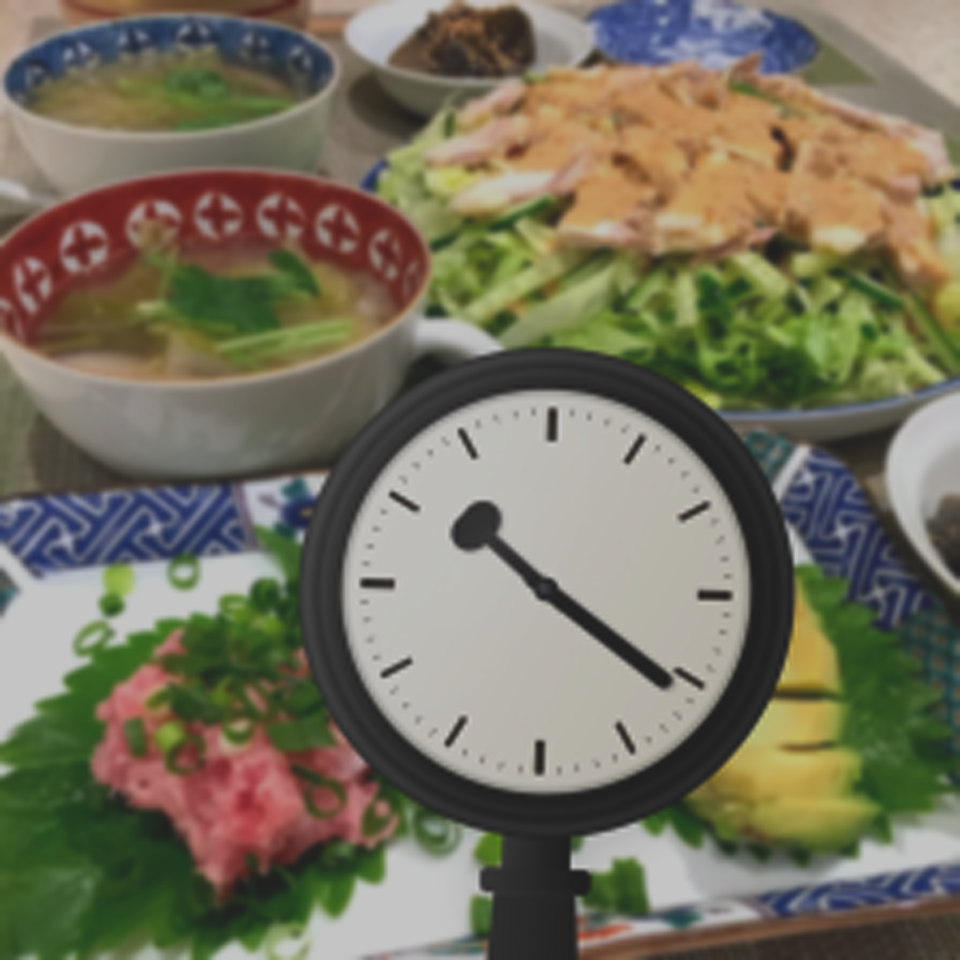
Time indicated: 10:21
